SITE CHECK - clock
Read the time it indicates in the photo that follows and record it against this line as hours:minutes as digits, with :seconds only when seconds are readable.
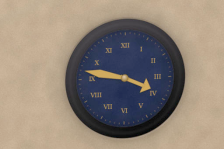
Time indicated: 3:47
